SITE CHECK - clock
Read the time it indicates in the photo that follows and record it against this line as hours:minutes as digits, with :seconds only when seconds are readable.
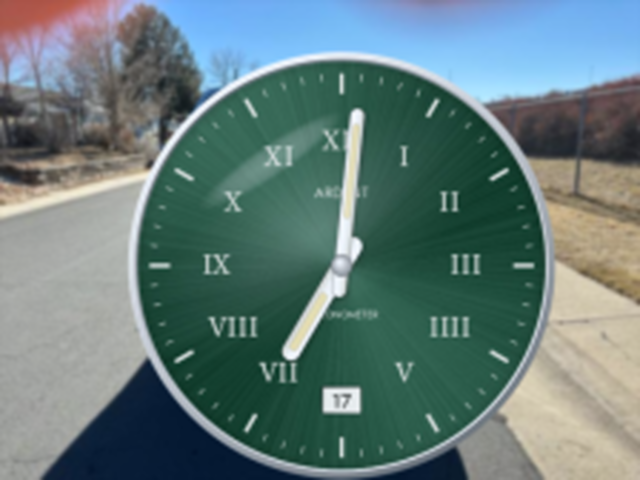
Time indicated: 7:01
